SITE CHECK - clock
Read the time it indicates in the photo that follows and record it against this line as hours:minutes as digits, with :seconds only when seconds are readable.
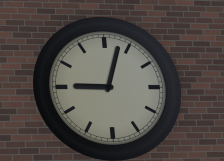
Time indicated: 9:03
